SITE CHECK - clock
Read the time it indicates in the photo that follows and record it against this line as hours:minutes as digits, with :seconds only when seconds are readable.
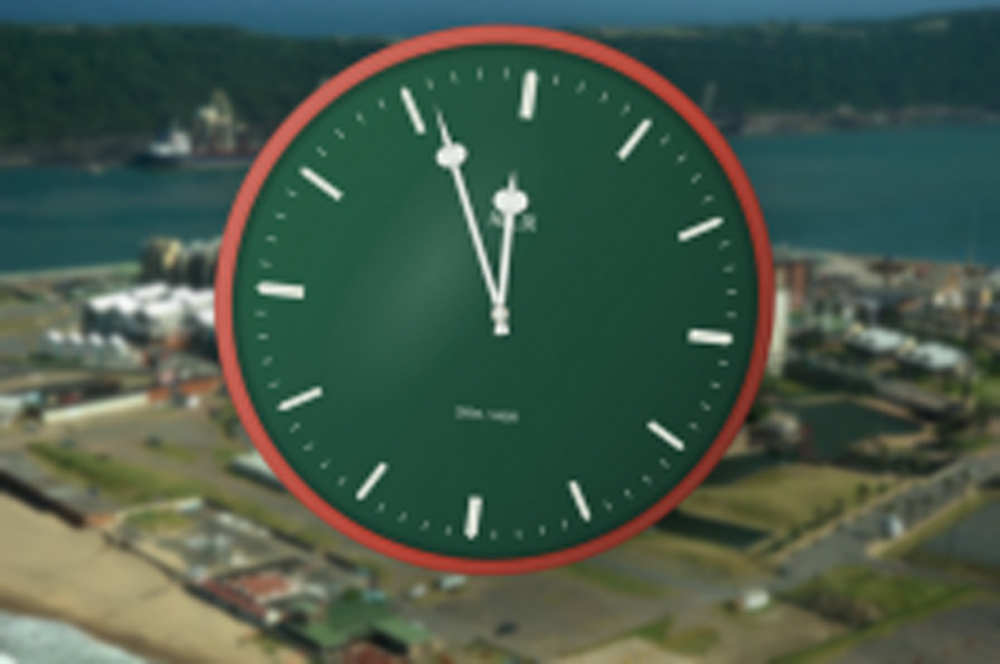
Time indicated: 11:56
